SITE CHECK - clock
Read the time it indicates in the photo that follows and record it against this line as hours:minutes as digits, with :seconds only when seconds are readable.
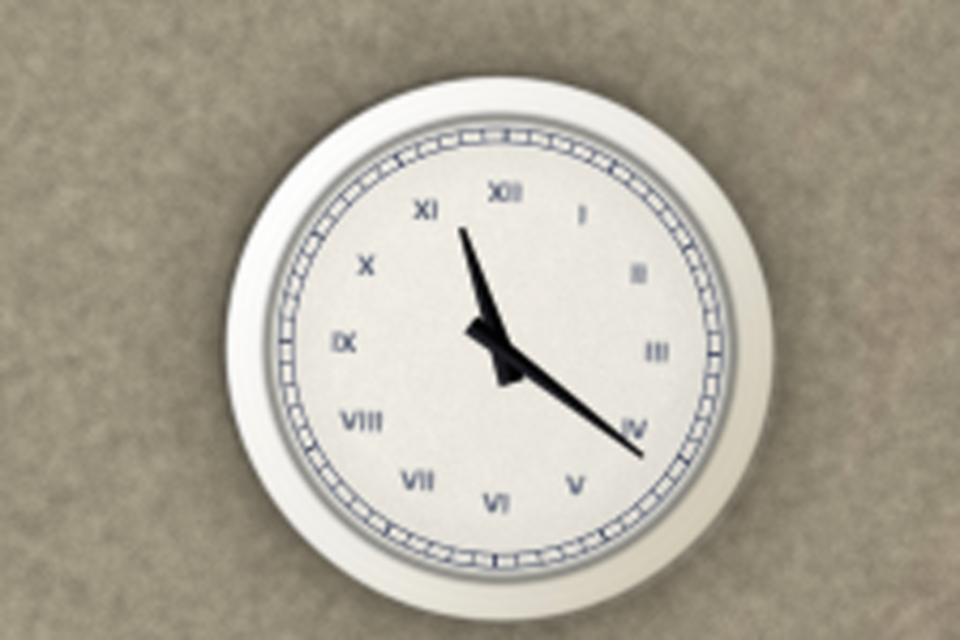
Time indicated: 11:21
